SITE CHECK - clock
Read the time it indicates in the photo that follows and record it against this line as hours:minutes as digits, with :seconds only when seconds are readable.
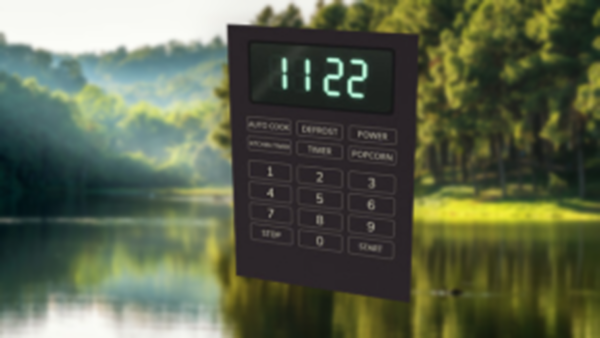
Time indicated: 11:22
